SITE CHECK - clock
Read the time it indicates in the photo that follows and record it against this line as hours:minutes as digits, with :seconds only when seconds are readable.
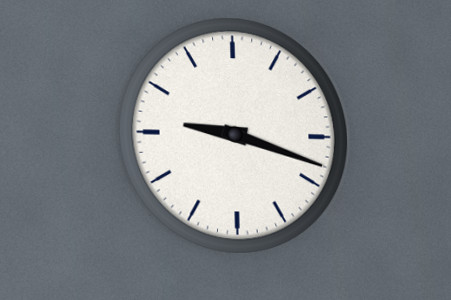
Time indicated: 9:18
